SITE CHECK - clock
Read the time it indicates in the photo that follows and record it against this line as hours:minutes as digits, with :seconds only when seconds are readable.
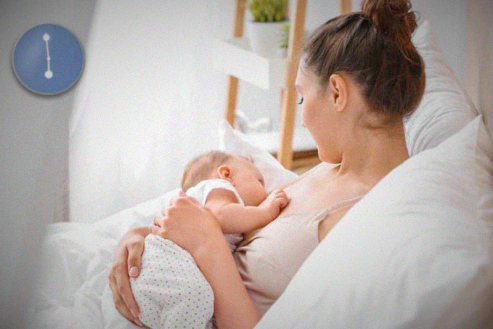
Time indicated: 5:59
